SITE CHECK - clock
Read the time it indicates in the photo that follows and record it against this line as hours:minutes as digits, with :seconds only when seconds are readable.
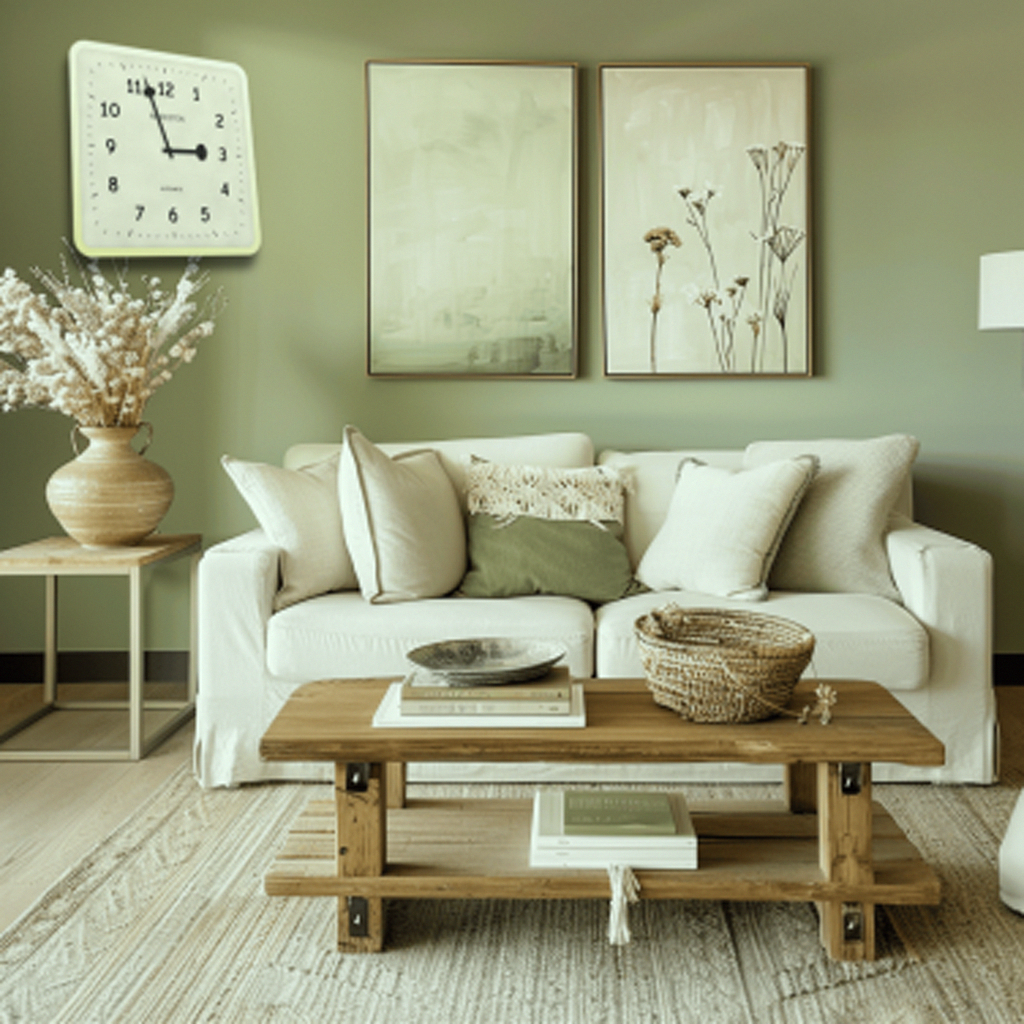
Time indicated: 2:57
